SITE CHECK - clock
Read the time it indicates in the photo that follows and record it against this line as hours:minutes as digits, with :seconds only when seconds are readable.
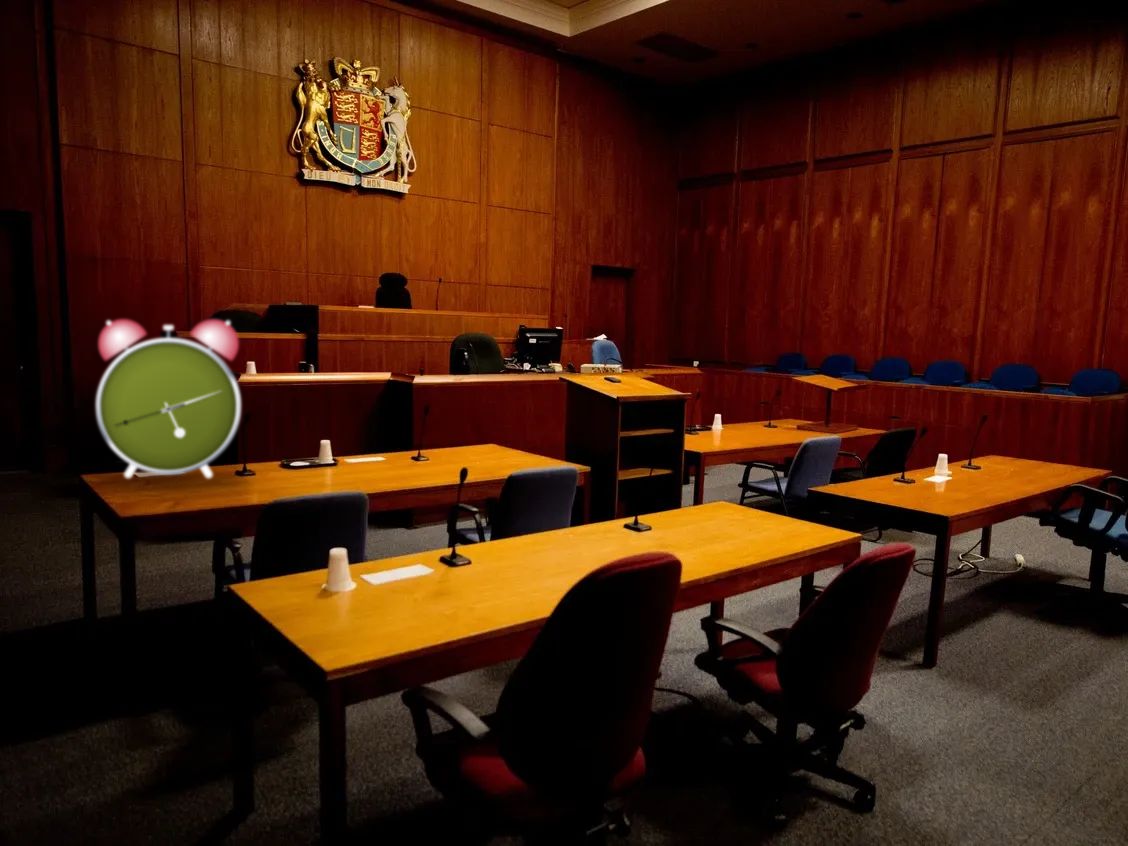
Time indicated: 5:11:42
